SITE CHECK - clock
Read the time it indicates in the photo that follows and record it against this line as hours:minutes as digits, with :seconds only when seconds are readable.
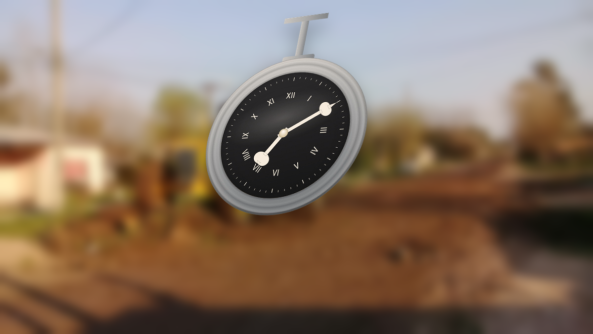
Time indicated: 7:10
